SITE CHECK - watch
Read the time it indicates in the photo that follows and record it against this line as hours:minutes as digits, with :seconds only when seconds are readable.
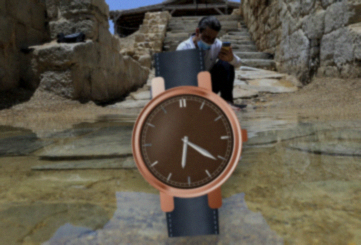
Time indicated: 6:21
